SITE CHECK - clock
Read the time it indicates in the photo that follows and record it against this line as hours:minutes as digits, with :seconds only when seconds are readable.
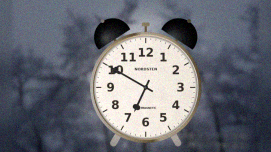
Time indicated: 6:50
